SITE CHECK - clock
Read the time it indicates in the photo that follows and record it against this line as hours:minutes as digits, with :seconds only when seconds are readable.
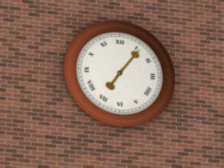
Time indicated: 7:06
